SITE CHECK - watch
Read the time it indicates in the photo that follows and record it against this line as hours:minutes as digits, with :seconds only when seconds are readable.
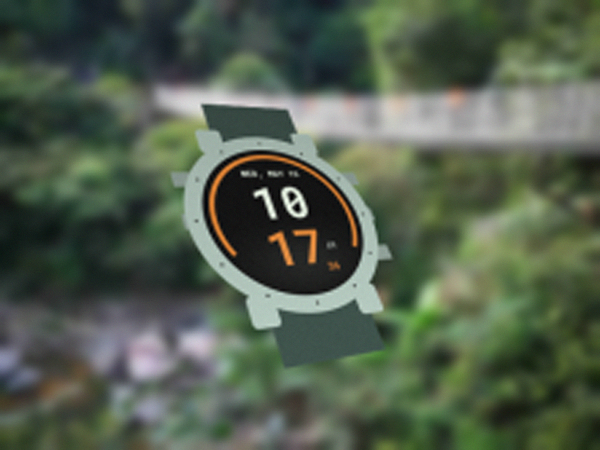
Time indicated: 10:17
